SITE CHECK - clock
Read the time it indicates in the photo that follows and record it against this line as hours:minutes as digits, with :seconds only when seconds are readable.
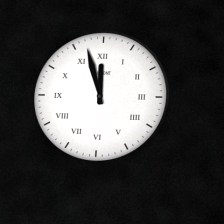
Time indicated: 11:57
